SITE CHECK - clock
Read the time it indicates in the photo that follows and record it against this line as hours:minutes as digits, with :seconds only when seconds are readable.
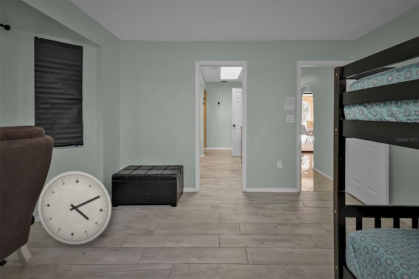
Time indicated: 4:10
